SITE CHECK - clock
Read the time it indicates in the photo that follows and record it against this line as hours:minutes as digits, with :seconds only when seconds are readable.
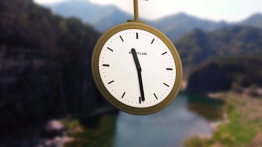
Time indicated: 11:29
